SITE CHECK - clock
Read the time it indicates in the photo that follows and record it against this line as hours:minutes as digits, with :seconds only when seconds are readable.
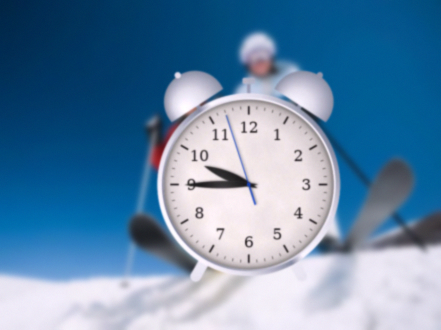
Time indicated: 9:44:57
